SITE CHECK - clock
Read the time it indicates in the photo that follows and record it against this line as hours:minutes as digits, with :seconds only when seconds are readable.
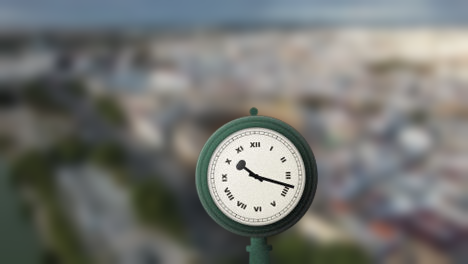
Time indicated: 10:18
